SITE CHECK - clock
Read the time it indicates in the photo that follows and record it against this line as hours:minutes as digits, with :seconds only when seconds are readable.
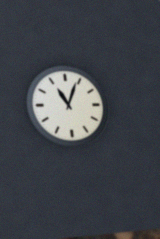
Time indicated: 11:04
